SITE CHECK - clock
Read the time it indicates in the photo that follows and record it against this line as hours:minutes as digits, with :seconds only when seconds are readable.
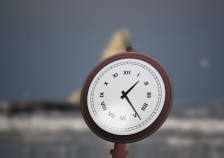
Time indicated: 1:24
